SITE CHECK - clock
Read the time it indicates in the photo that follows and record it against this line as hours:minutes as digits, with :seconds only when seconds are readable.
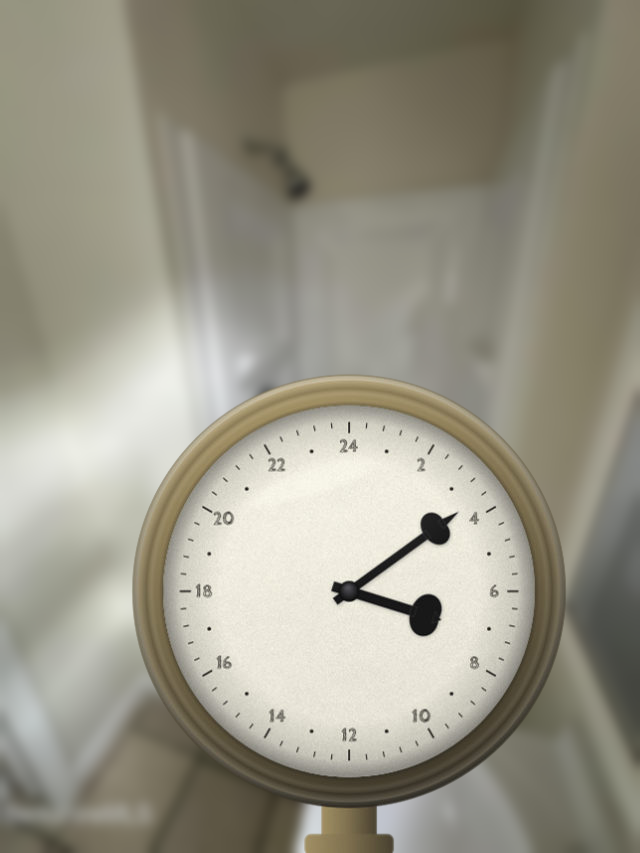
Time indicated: 7:09
